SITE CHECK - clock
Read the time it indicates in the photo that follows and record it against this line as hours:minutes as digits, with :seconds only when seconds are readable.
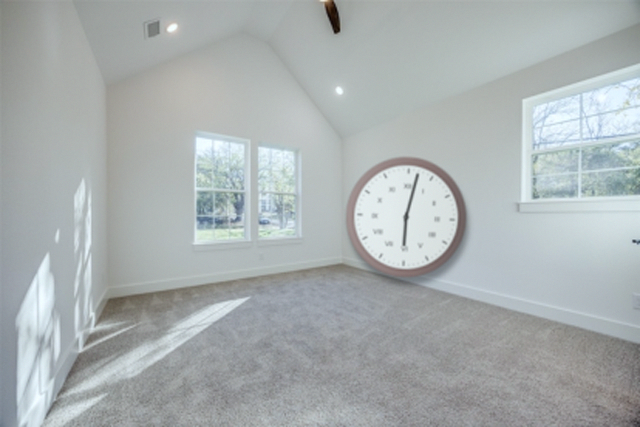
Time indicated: 6:02
